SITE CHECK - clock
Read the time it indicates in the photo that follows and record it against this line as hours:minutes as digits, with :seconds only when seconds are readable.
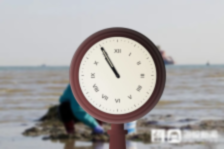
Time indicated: 10:55
